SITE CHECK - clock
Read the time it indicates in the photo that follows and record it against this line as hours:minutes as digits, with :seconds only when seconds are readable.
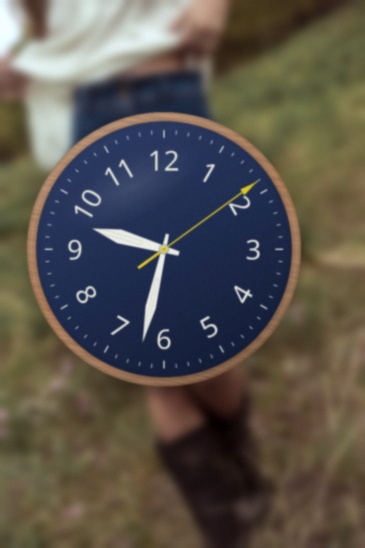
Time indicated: 9:32:09
